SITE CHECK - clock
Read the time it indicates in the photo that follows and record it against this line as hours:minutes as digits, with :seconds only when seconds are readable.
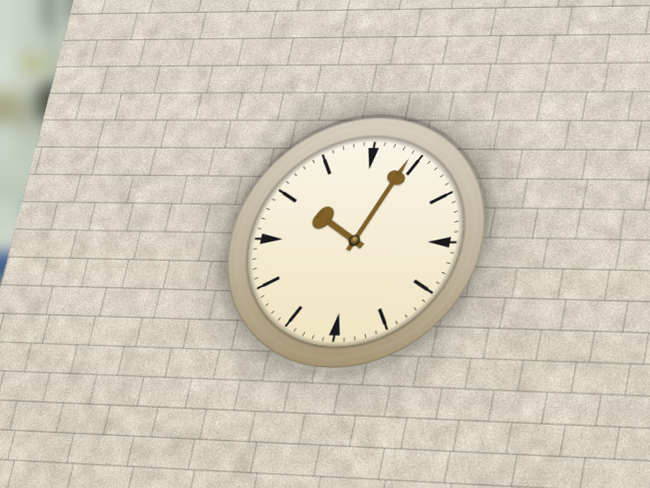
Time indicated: 10:04
